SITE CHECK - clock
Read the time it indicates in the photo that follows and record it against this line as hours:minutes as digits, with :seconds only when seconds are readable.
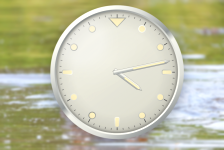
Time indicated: 4:13
